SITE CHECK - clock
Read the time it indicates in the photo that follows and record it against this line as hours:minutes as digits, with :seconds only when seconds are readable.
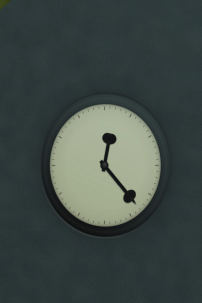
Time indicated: 12:23
